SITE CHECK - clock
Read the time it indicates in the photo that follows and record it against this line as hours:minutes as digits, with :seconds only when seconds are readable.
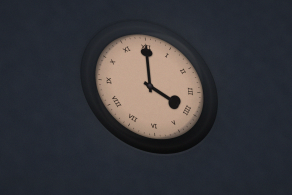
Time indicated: 4:00
